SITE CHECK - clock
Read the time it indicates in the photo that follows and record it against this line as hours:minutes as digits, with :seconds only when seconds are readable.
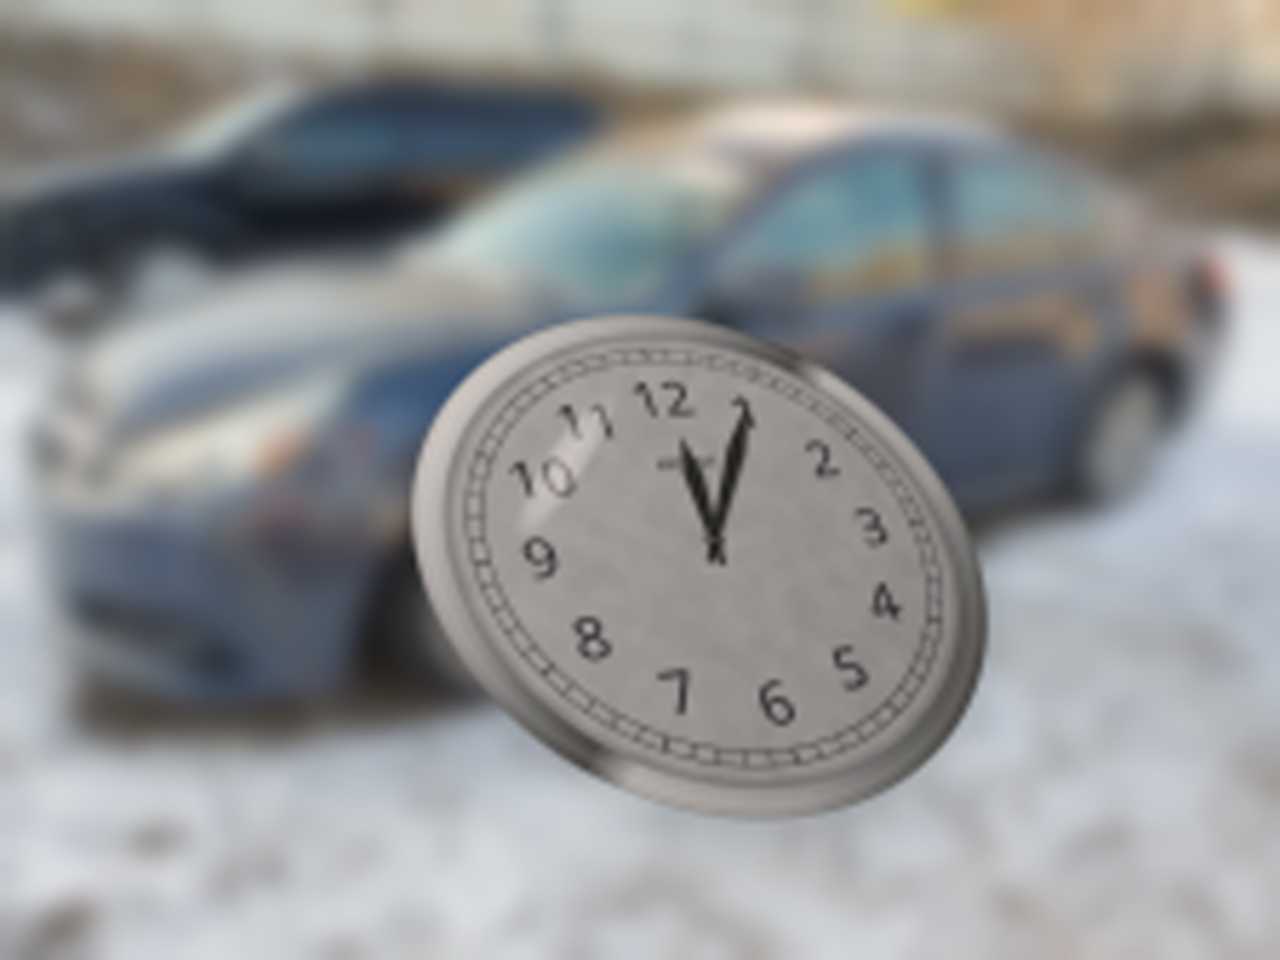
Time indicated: 12:05
